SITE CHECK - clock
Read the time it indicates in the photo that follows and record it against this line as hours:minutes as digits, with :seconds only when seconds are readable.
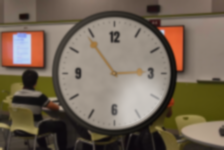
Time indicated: 2:54
